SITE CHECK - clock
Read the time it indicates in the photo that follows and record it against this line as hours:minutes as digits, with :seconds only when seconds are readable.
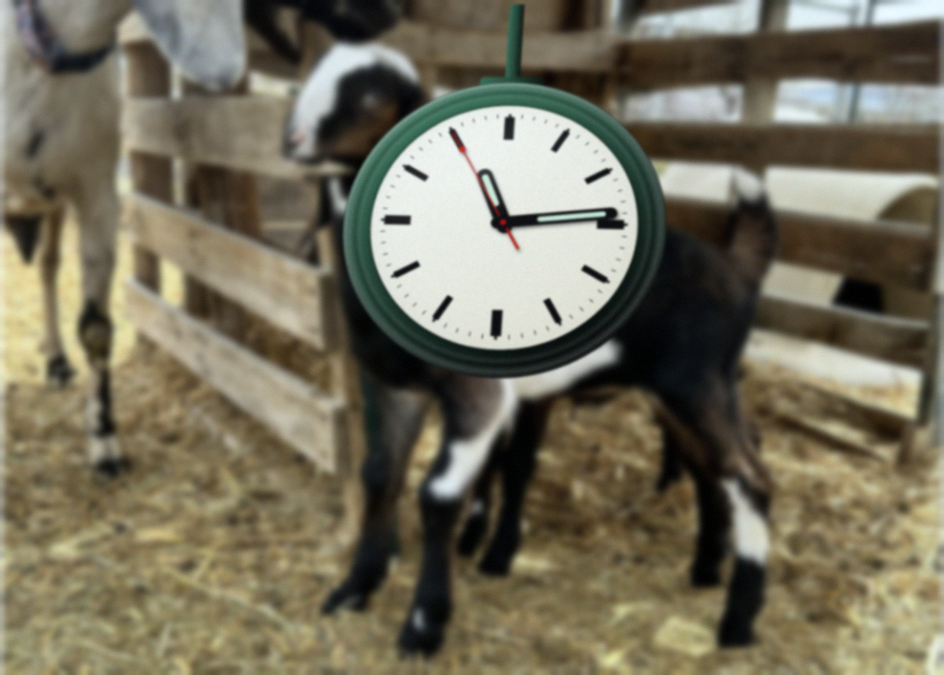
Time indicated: 11:13:55
